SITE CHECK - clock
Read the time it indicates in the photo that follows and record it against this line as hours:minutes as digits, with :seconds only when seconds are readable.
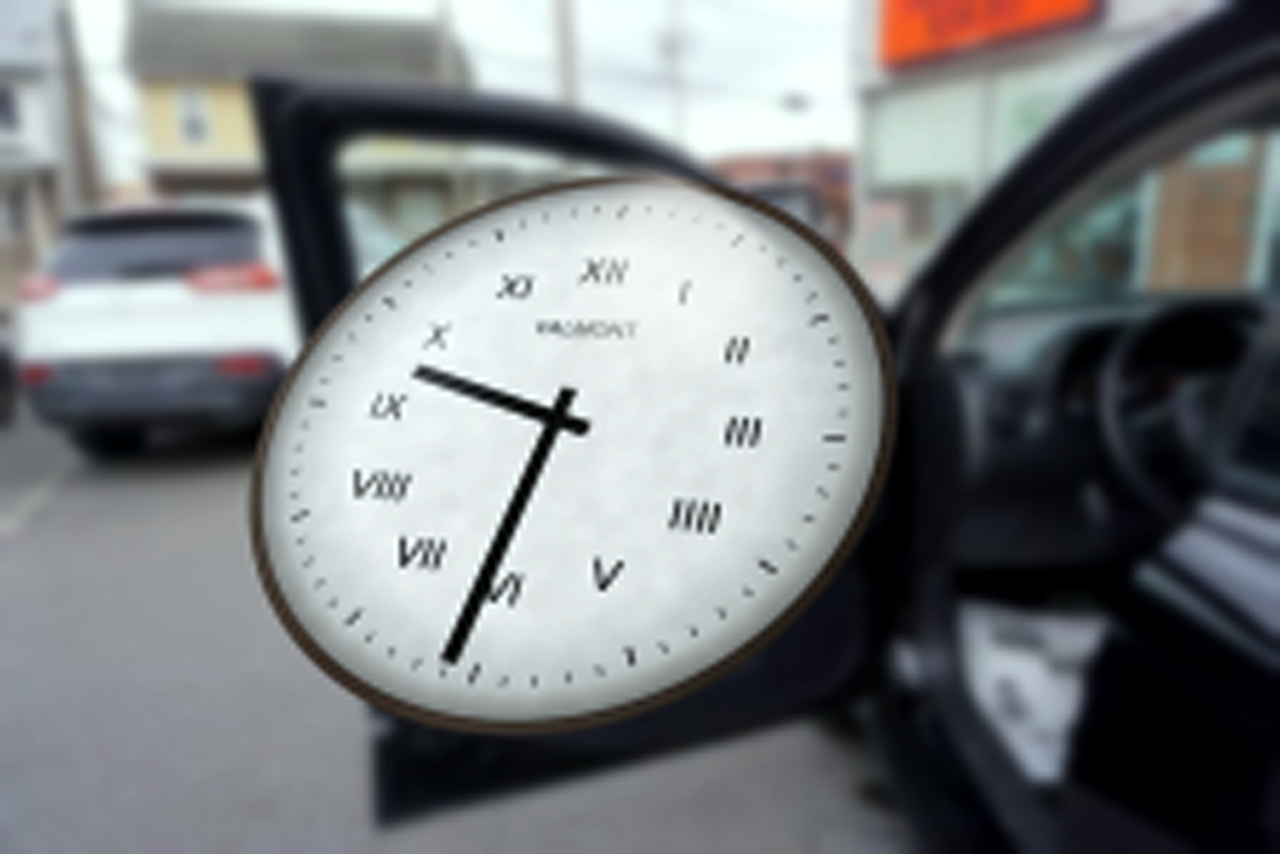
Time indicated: 9:31
